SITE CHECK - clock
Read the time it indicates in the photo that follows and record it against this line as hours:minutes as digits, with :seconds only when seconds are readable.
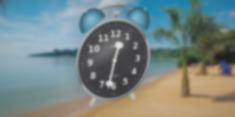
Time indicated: 12:32
